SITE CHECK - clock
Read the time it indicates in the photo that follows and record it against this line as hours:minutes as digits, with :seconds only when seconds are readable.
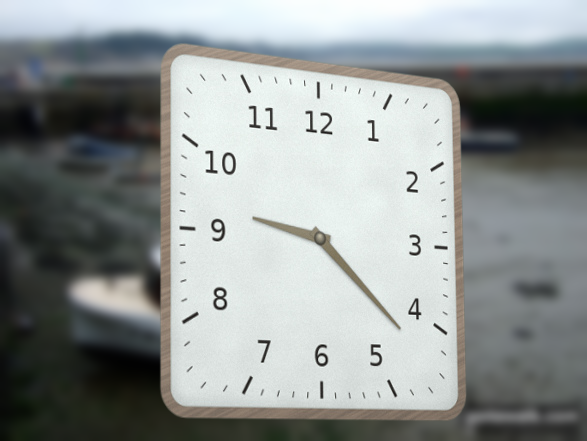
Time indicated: 9:22
